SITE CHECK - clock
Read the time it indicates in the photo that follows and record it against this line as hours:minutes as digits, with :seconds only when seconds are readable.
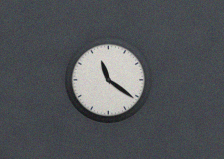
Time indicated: 11:21
